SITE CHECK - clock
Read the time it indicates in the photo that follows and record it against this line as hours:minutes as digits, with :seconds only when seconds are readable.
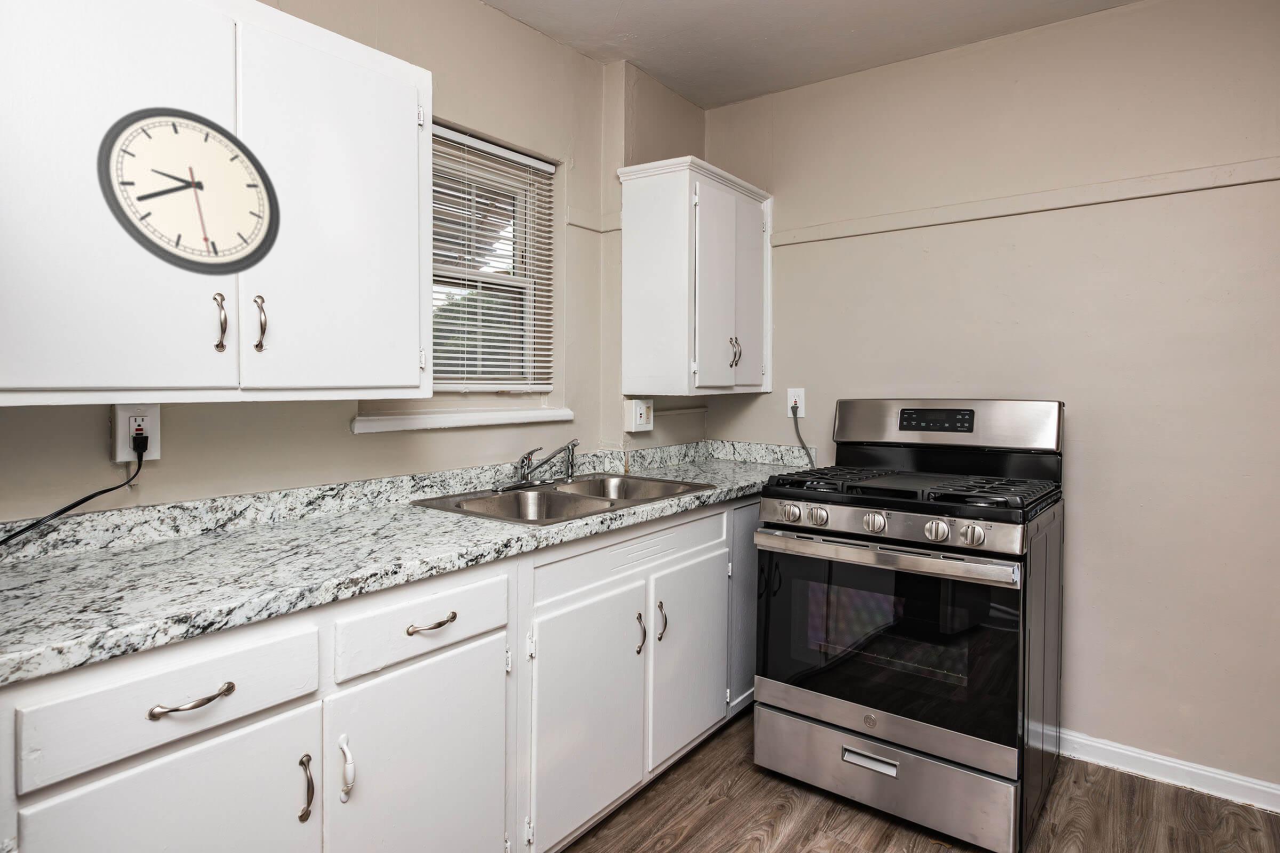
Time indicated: 9:42:31
